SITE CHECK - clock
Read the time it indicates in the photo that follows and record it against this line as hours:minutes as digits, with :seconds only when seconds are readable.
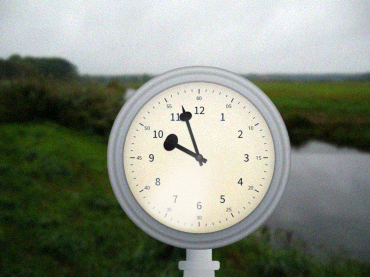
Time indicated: 9:57
